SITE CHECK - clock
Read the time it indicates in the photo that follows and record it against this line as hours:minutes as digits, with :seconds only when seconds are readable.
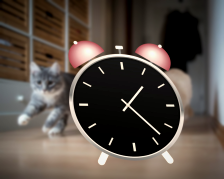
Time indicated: 1:23
